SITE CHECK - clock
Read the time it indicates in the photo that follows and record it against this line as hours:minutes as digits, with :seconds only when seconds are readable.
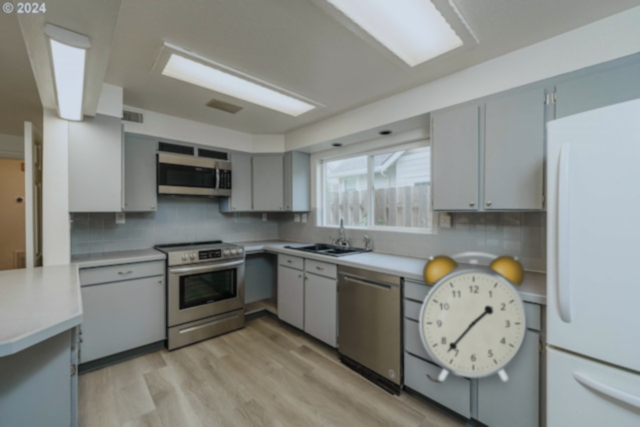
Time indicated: 1:37
